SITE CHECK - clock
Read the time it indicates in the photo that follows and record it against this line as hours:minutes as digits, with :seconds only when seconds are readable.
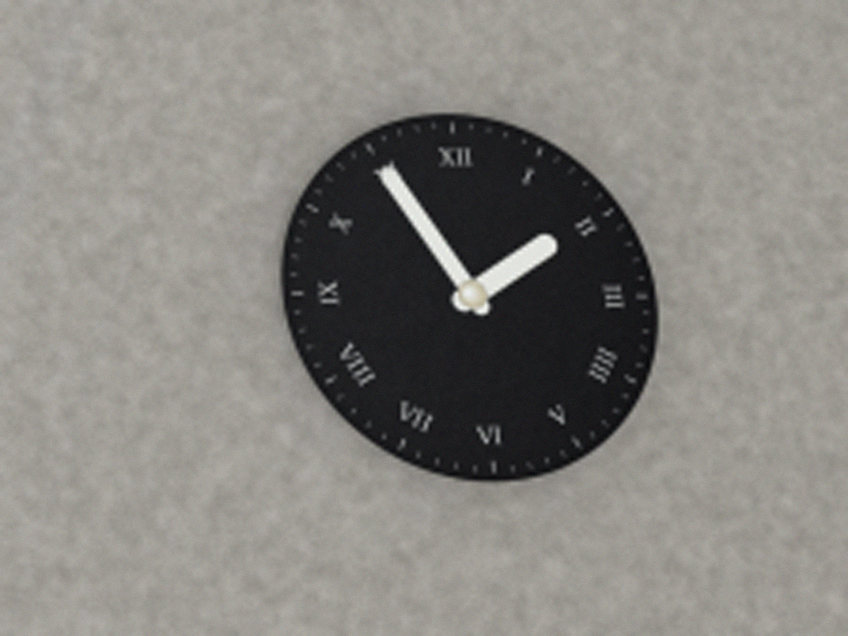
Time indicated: 1:55
